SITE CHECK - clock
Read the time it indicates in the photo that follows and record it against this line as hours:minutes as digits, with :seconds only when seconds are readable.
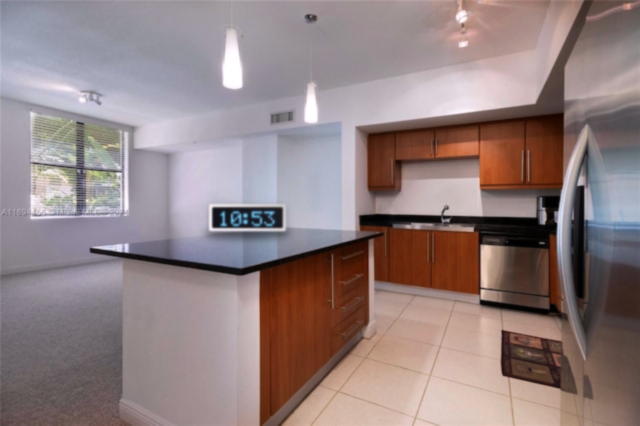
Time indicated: 10:53
